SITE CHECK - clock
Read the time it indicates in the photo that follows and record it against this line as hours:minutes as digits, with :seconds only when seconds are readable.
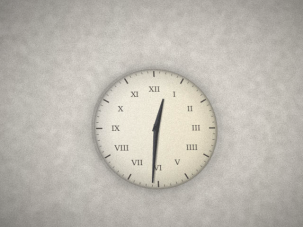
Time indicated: 12:31
